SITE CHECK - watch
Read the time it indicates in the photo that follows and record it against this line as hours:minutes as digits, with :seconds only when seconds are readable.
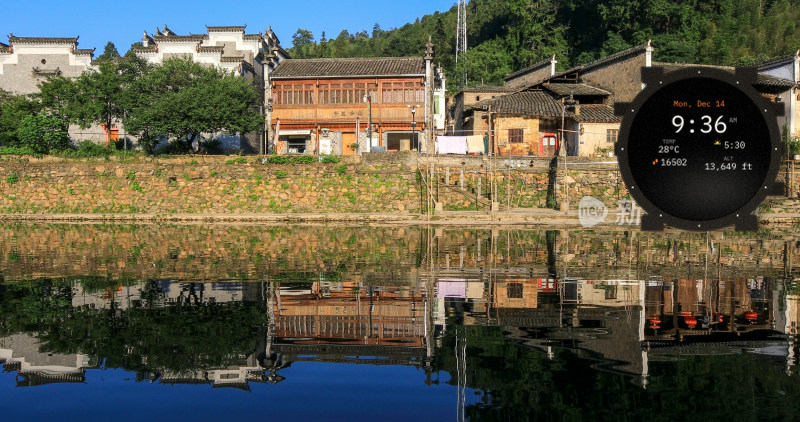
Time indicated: 9:36
